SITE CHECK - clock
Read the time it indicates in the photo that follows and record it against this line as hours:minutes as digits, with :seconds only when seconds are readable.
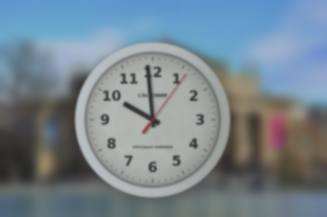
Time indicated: 9:59:06
